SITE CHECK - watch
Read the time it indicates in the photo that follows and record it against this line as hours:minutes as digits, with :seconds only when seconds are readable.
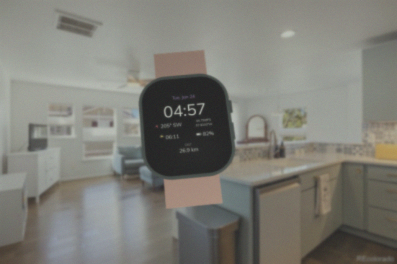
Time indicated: 4:57
